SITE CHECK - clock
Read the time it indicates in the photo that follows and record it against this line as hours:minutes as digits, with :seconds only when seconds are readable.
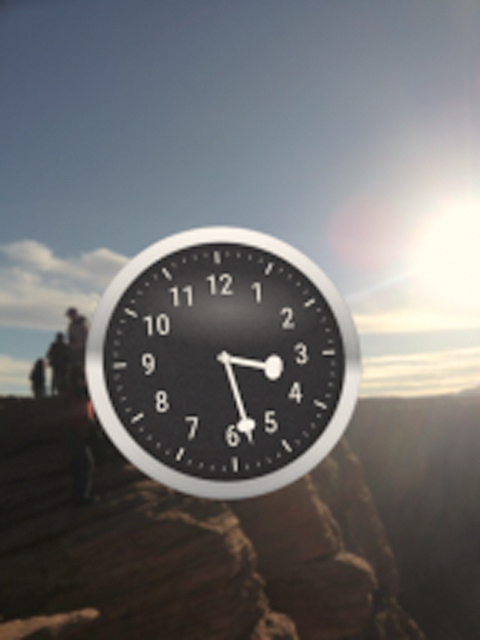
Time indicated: 3:28
